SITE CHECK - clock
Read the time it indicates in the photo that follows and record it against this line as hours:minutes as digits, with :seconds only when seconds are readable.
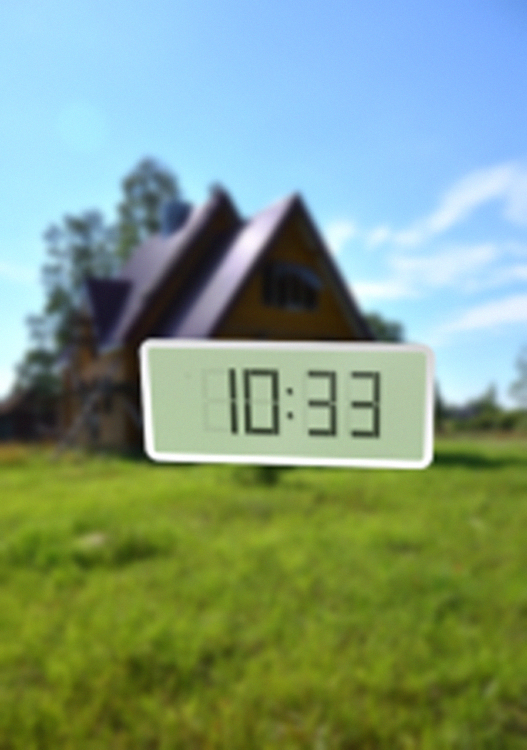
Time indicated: 10:33
